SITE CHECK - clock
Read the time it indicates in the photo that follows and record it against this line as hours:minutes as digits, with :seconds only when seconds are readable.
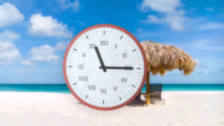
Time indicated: 11:15
